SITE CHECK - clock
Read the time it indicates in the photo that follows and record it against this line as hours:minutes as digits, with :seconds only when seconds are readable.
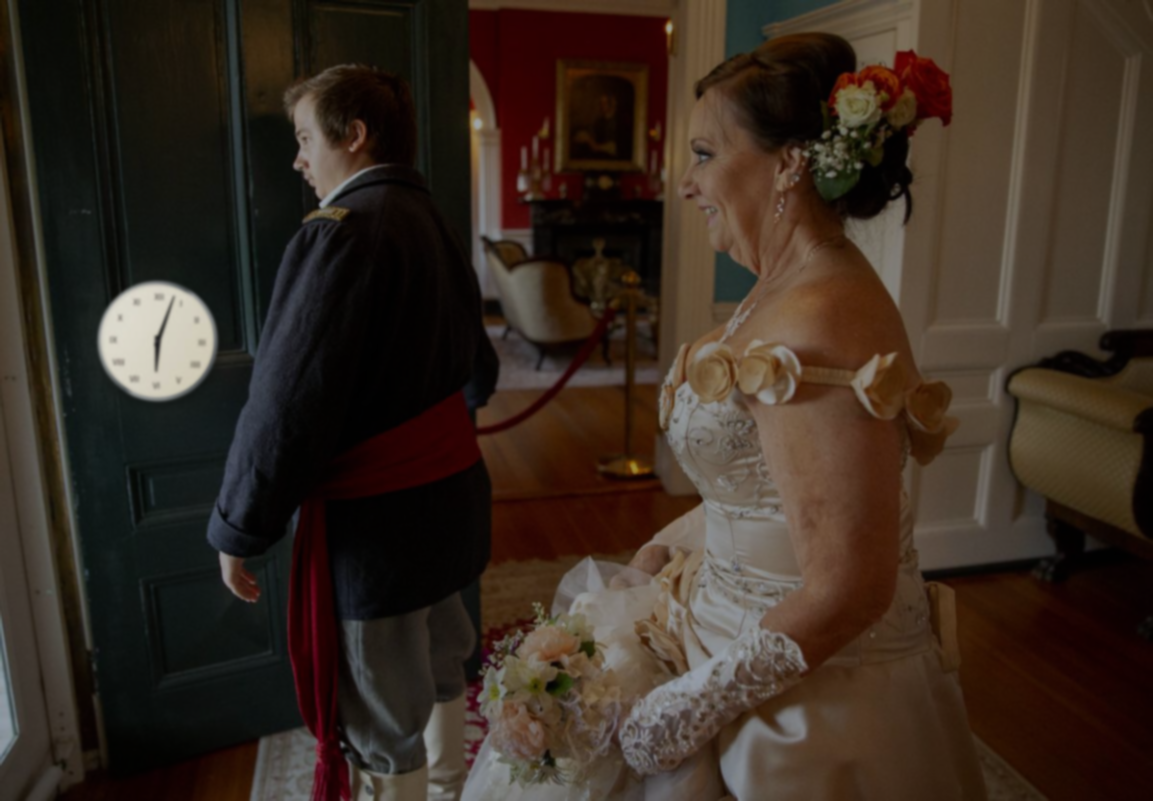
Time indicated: 6:03
